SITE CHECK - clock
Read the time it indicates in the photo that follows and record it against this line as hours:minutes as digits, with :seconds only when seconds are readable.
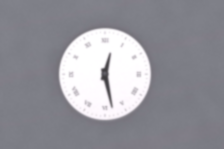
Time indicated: 12:28
